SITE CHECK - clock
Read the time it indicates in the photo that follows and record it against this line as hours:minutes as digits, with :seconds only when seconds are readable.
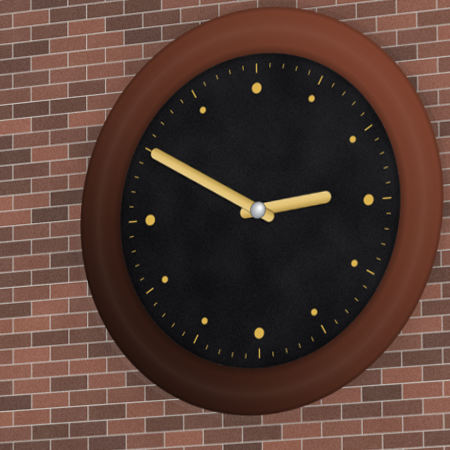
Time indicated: 2:50
